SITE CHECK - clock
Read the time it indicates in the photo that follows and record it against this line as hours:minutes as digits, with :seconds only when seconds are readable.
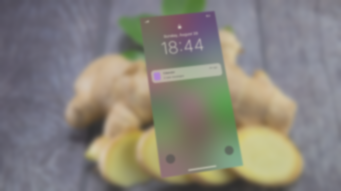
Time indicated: 18:44
